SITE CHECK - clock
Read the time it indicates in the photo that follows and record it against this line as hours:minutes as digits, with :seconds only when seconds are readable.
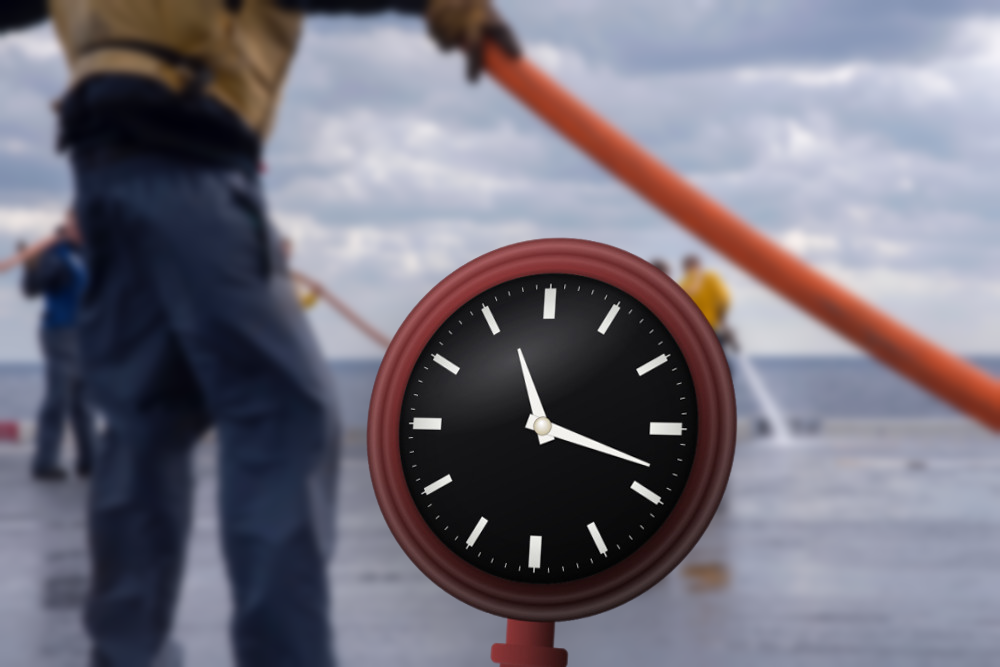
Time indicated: 11:18
